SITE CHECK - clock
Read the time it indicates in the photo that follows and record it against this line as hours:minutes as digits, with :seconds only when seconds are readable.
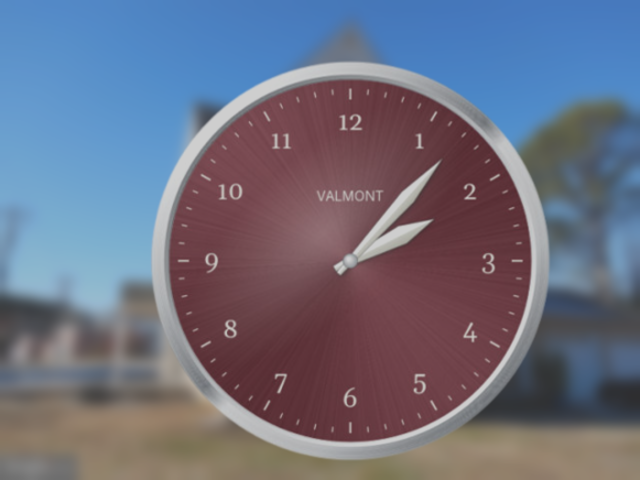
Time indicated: 2:07
